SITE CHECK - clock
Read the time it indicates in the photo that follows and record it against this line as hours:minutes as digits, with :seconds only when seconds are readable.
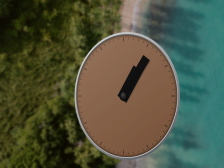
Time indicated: 1:06
